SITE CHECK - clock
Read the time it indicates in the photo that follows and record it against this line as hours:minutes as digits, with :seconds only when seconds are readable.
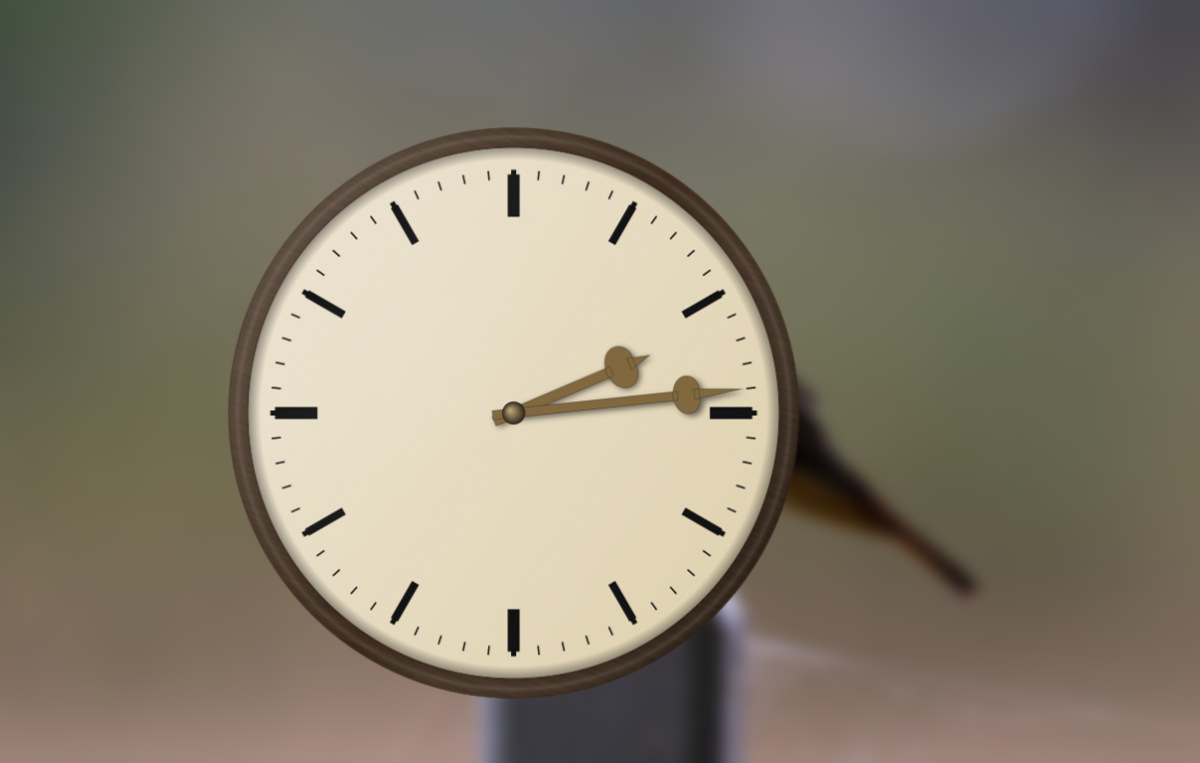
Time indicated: 2:14
